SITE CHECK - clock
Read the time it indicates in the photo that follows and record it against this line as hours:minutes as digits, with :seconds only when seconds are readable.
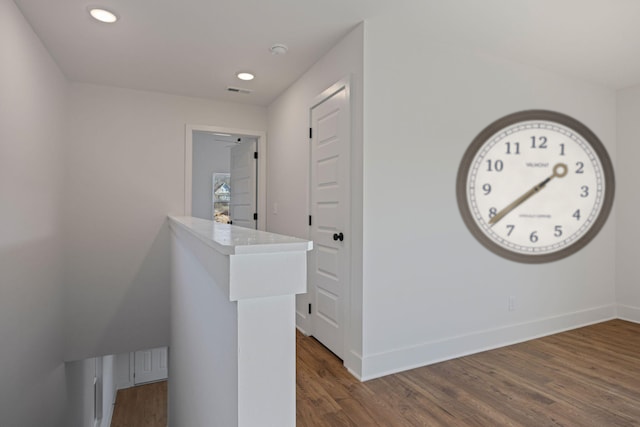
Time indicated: 1:38:38
